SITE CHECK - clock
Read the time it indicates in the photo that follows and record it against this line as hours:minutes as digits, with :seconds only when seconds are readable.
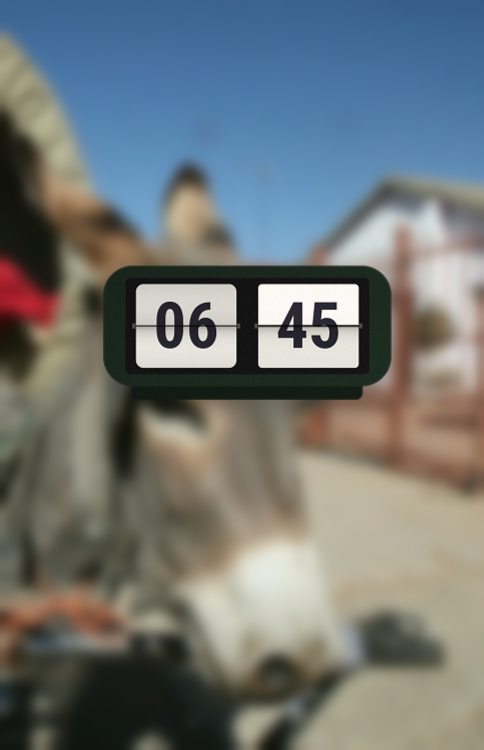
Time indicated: 6:45
